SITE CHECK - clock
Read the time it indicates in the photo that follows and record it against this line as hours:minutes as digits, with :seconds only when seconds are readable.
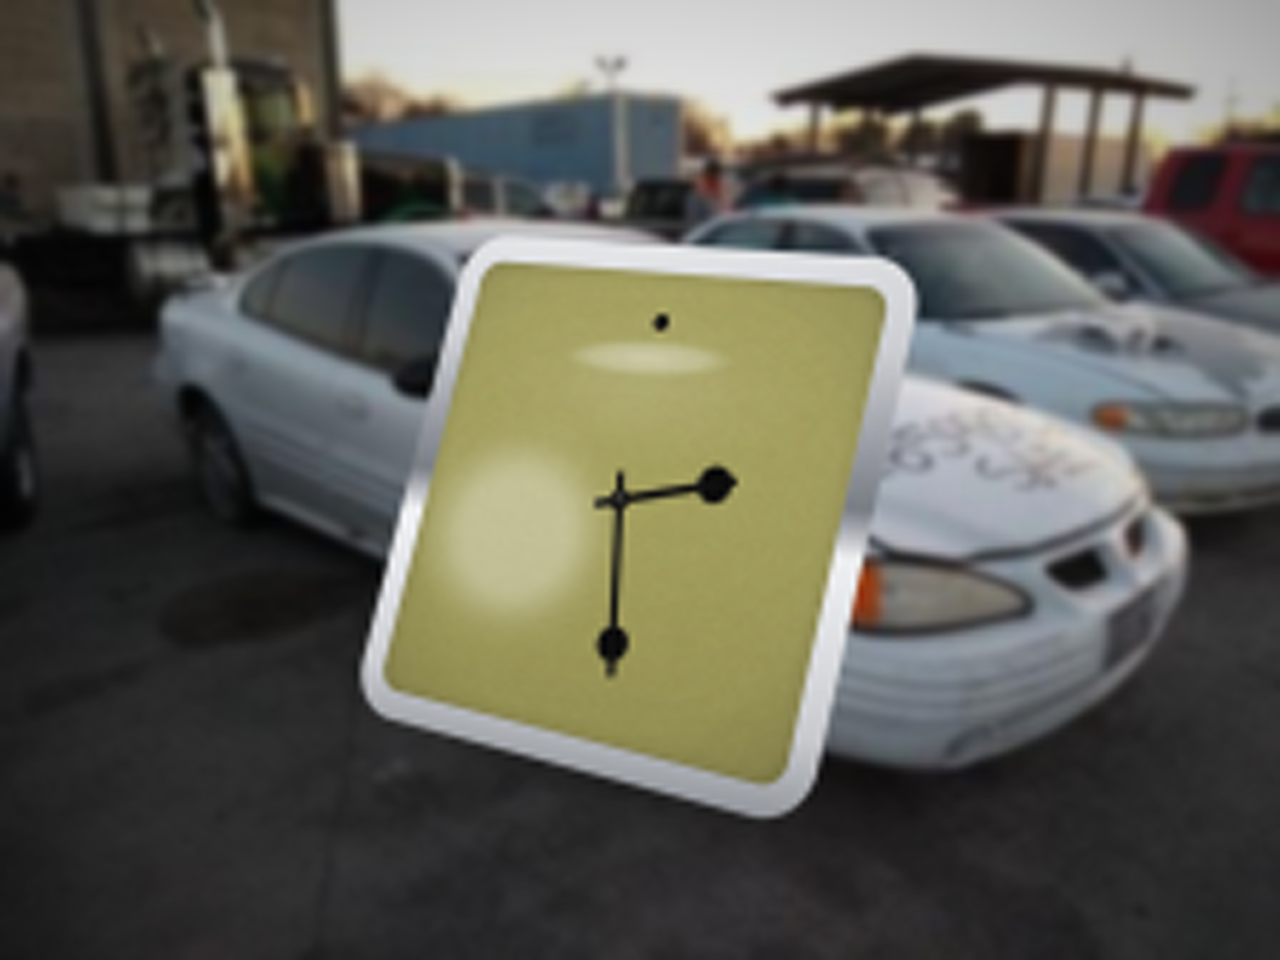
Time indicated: 2:28
